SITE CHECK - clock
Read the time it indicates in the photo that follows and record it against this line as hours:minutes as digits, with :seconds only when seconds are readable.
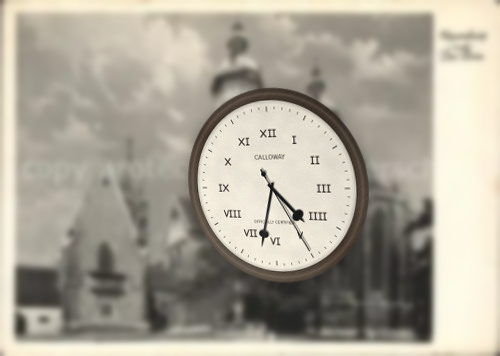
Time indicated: 4:32:25
